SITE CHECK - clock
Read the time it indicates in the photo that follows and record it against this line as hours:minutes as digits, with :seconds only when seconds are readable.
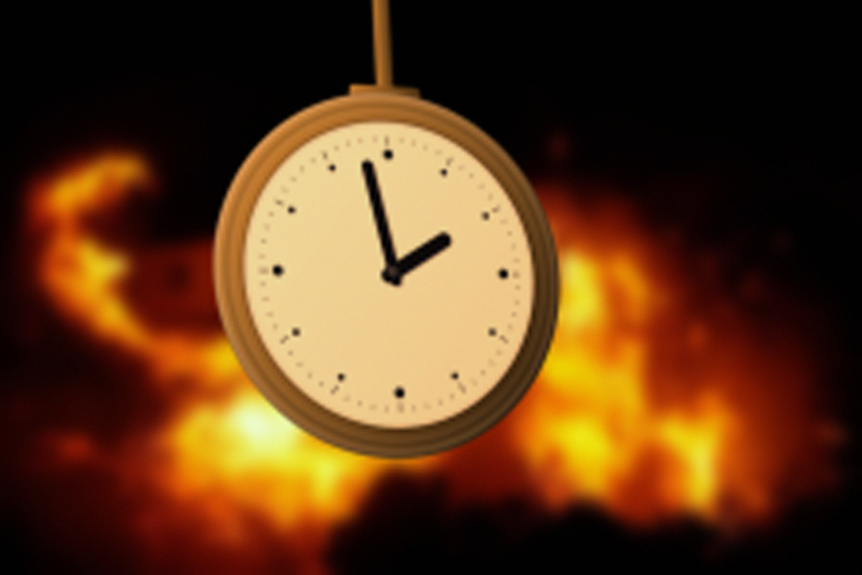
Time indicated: 1:58
